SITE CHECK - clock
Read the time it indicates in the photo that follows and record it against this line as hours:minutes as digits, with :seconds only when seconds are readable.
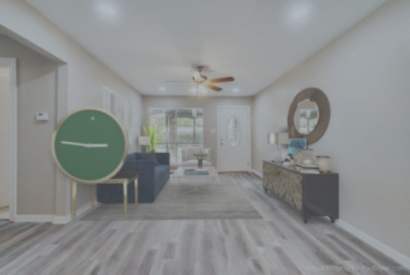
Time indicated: 2:45
